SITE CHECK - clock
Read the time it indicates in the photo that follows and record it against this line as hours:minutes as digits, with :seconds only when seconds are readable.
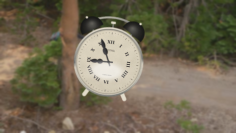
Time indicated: 8:56
